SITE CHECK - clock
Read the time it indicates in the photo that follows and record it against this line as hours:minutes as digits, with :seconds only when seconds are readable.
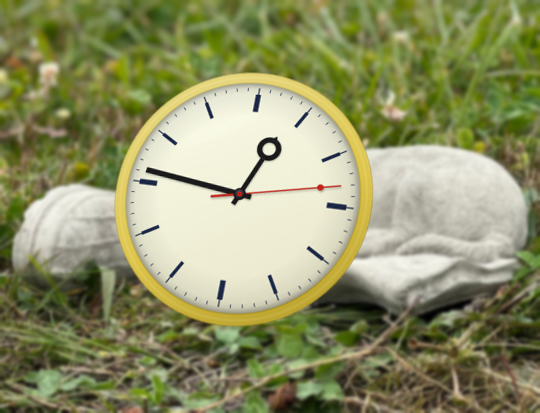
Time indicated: 12:46:13
